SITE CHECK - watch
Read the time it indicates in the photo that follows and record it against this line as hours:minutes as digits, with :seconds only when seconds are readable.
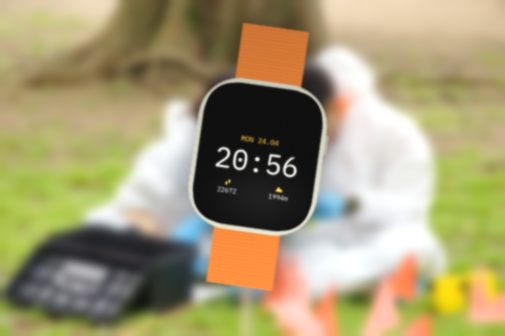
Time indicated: 20:56
